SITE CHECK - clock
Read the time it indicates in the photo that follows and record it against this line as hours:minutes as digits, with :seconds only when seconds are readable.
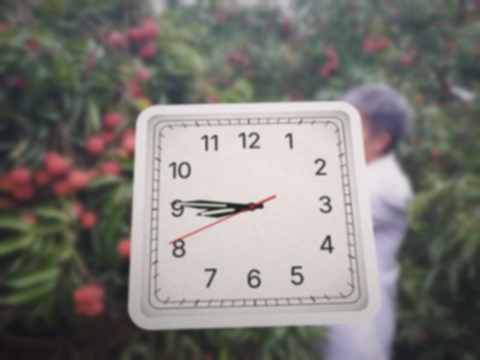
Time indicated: 8:45:41
